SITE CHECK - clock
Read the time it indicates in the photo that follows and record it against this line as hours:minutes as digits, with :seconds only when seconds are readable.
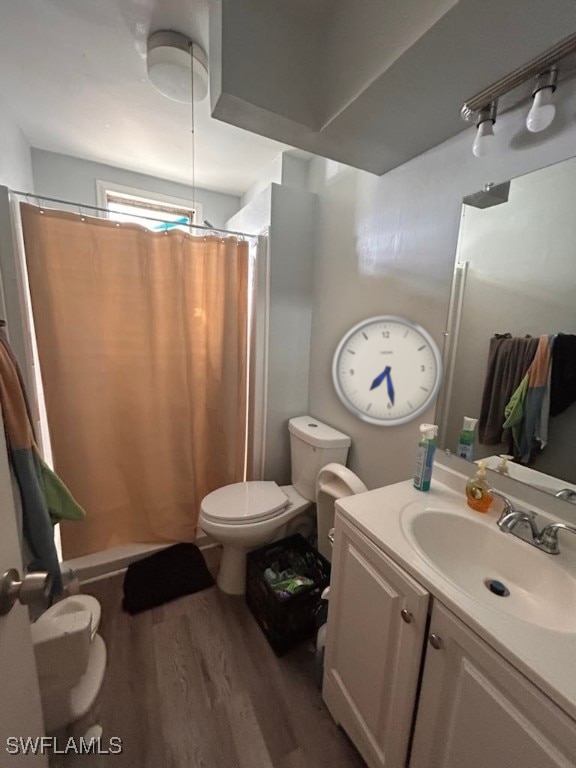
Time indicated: 7:29
